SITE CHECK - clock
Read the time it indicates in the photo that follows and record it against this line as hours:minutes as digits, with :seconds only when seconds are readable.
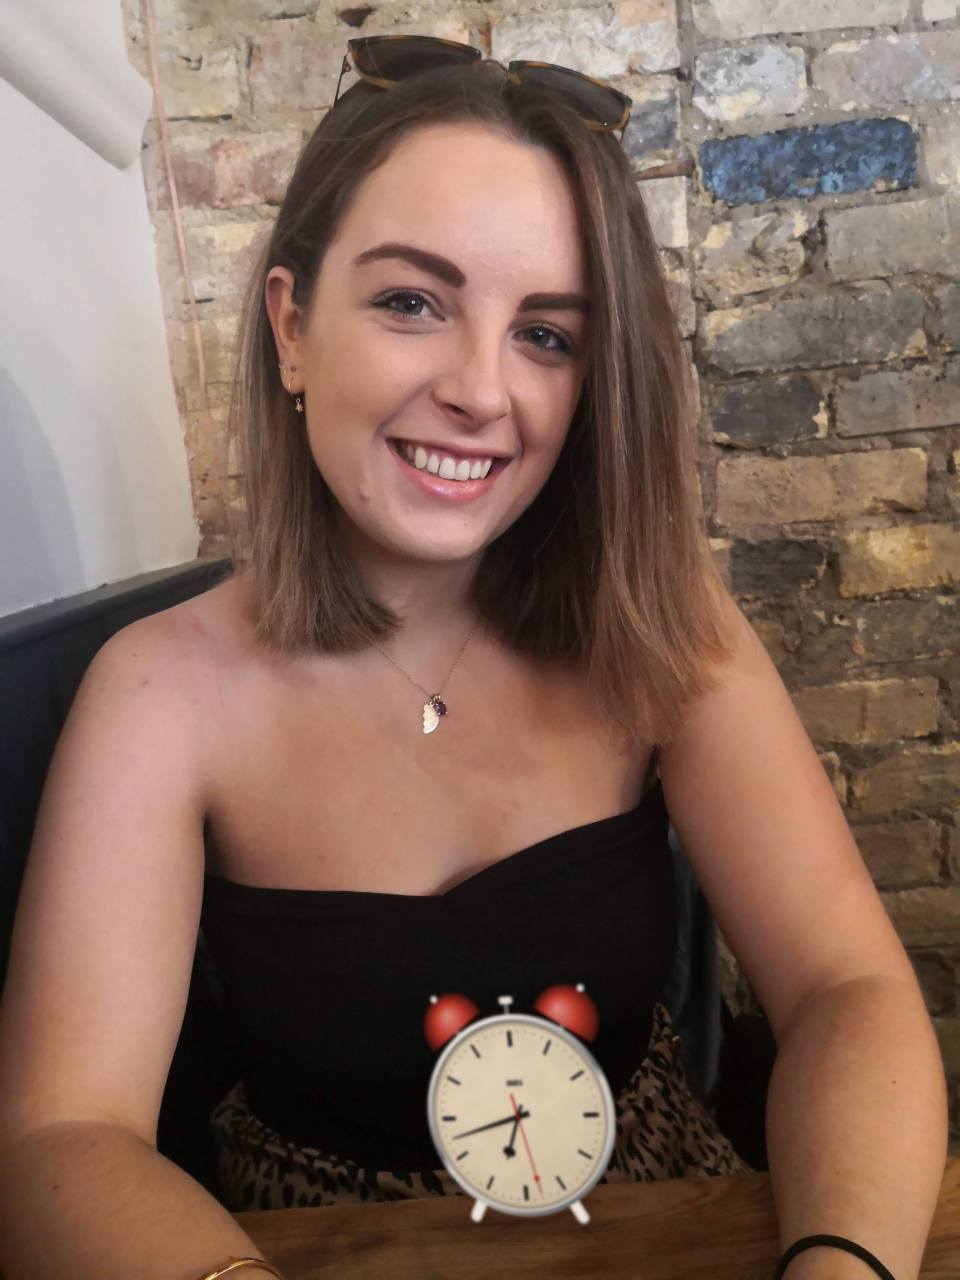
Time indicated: 6:42:28
